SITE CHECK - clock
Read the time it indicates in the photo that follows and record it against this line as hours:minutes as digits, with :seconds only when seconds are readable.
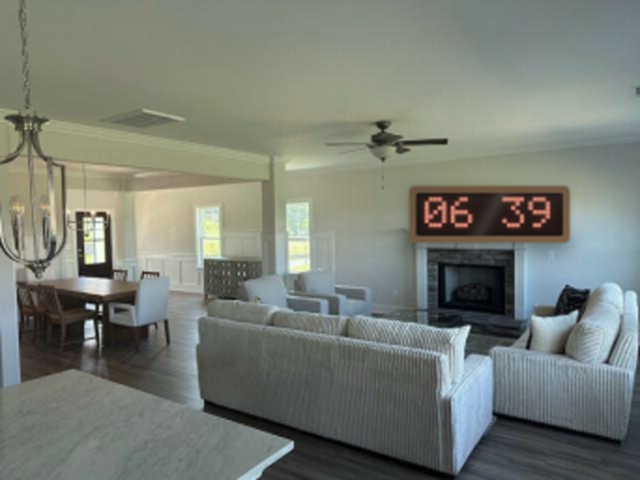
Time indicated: 6:39
